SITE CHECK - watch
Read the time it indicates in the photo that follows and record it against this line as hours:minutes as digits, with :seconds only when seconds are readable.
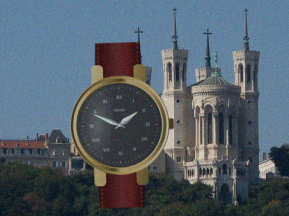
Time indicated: 1:49
